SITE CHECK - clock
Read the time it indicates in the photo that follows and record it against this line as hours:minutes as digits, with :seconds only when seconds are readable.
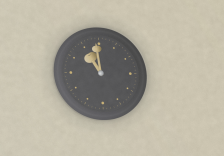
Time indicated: 10:59
